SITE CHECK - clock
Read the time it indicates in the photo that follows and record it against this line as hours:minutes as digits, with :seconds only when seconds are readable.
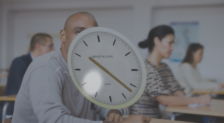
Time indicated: 10:22
